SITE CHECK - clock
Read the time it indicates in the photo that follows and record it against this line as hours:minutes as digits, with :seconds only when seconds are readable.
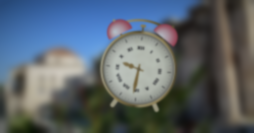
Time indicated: 9:31
